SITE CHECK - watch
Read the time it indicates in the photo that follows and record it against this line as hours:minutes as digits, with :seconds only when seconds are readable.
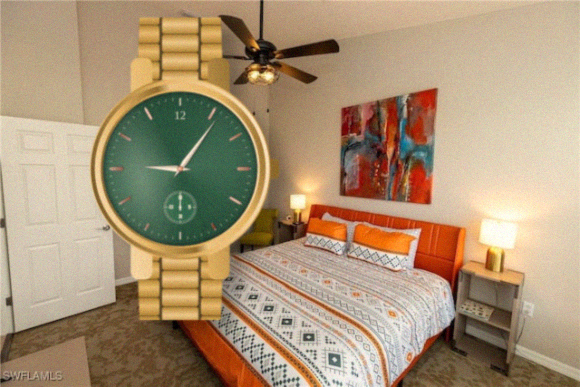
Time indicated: 9:06
